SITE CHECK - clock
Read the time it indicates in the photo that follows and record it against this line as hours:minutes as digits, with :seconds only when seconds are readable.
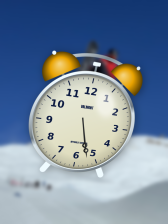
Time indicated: 5:27
